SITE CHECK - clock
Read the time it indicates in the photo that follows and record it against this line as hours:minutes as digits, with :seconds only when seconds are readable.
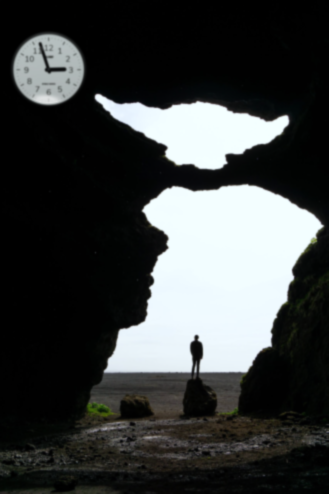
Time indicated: 2:57
